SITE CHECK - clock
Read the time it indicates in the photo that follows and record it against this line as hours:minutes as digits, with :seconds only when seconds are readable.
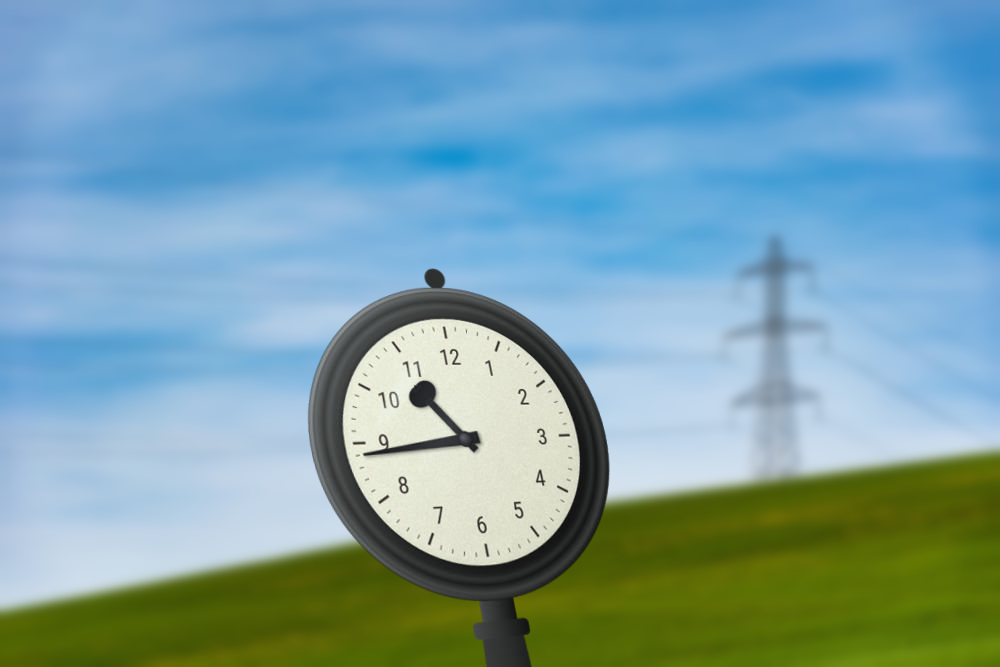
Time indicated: 10:44
